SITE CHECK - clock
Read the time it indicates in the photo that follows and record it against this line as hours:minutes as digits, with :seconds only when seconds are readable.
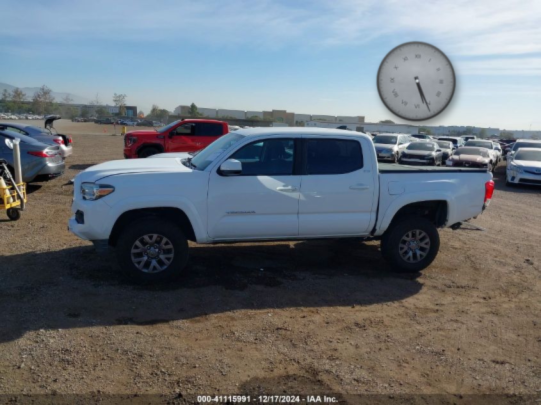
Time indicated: 5:26
